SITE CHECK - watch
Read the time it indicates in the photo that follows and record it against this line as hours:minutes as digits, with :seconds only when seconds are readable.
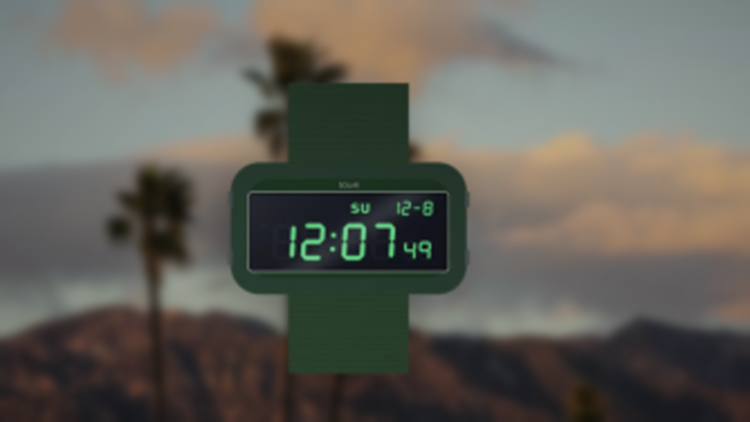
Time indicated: 12:07:49
